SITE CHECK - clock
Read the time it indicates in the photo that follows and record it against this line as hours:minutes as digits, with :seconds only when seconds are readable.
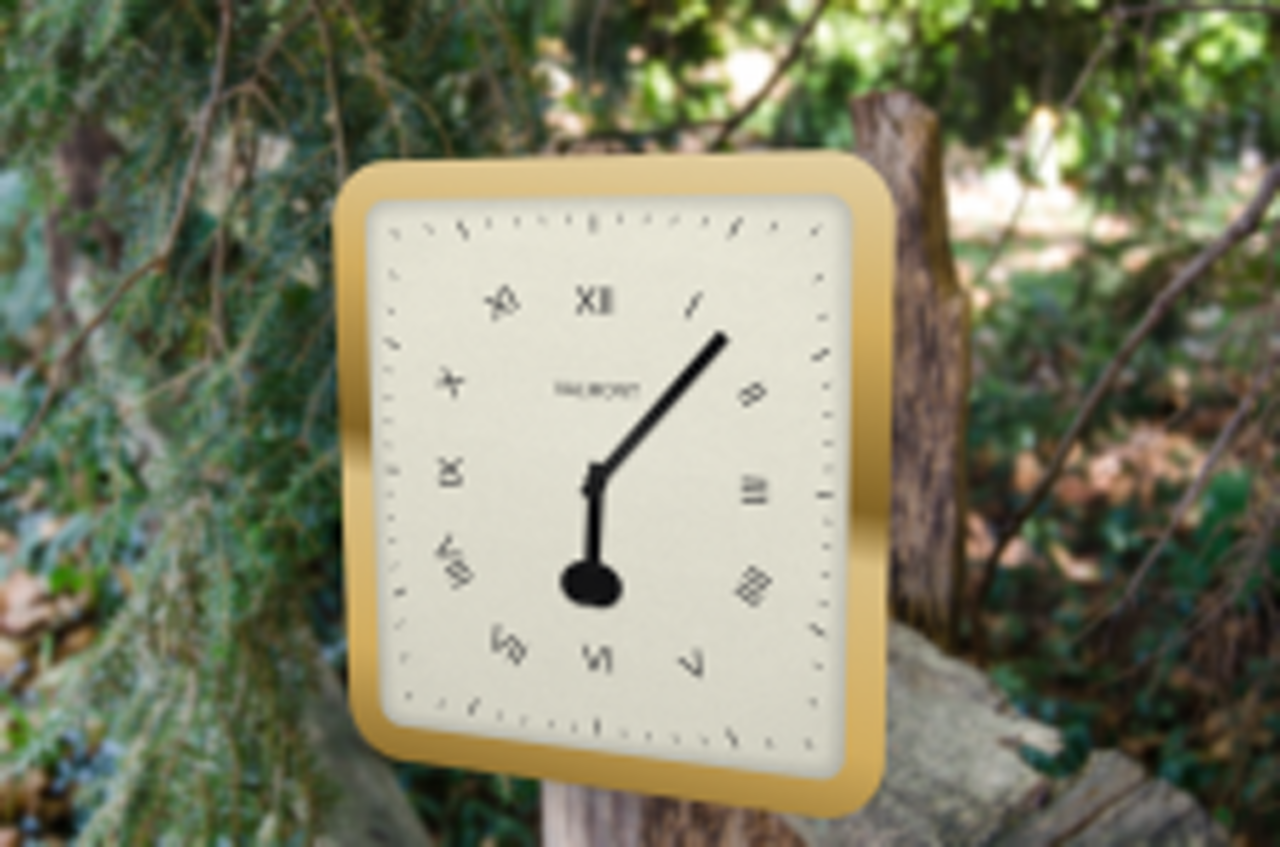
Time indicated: 6:07
